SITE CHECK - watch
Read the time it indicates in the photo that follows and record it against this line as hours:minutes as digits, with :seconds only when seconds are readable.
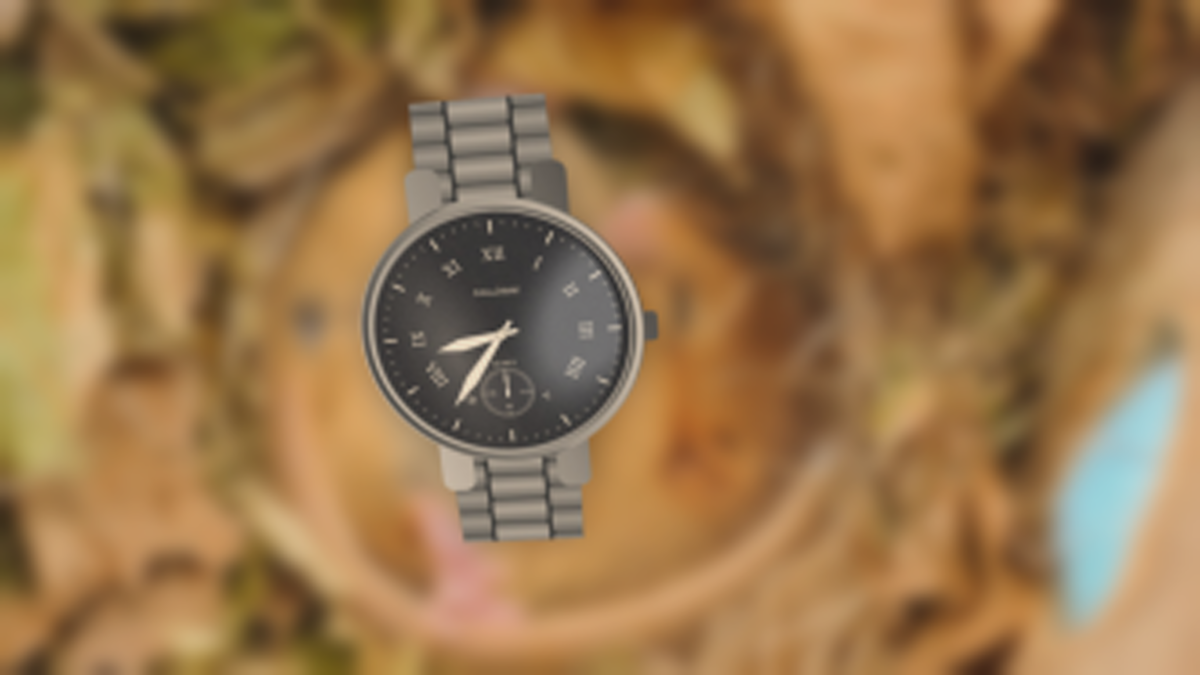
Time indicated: 8:36
